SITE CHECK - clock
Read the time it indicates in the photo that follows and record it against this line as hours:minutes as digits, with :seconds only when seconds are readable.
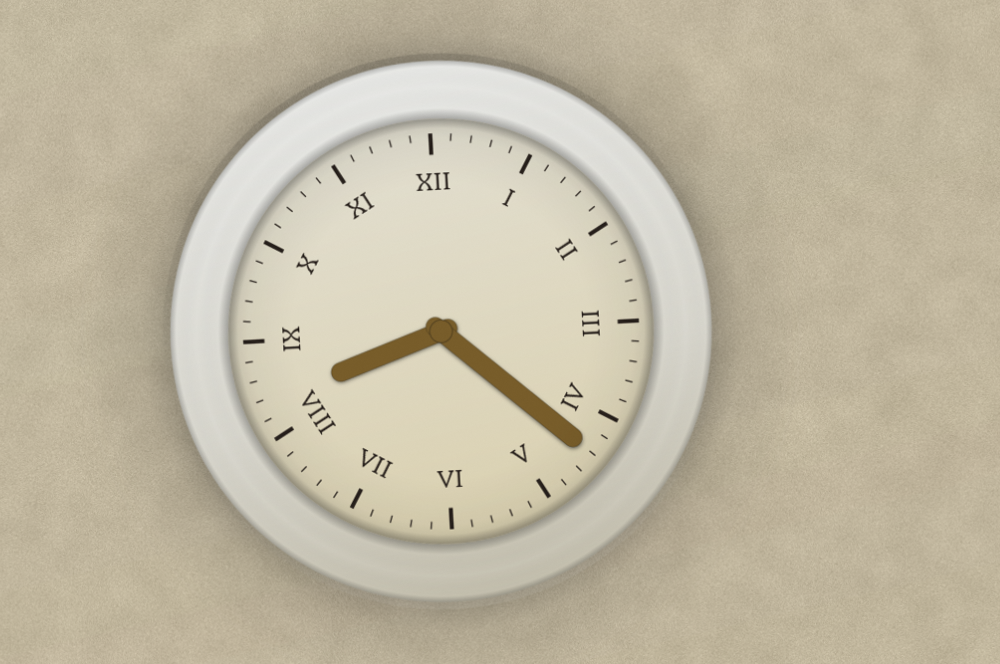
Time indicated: 8:22
